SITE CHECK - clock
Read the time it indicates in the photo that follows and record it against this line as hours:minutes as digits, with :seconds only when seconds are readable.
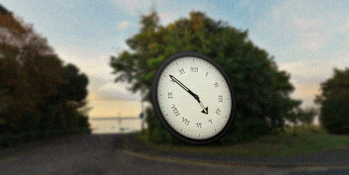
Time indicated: 4:51
